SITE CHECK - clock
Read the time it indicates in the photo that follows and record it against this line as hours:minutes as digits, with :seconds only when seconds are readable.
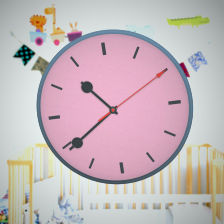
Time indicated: 10:39:10
